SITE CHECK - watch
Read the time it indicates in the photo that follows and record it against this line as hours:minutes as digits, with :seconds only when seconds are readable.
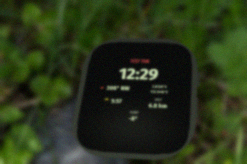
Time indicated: 12:29
